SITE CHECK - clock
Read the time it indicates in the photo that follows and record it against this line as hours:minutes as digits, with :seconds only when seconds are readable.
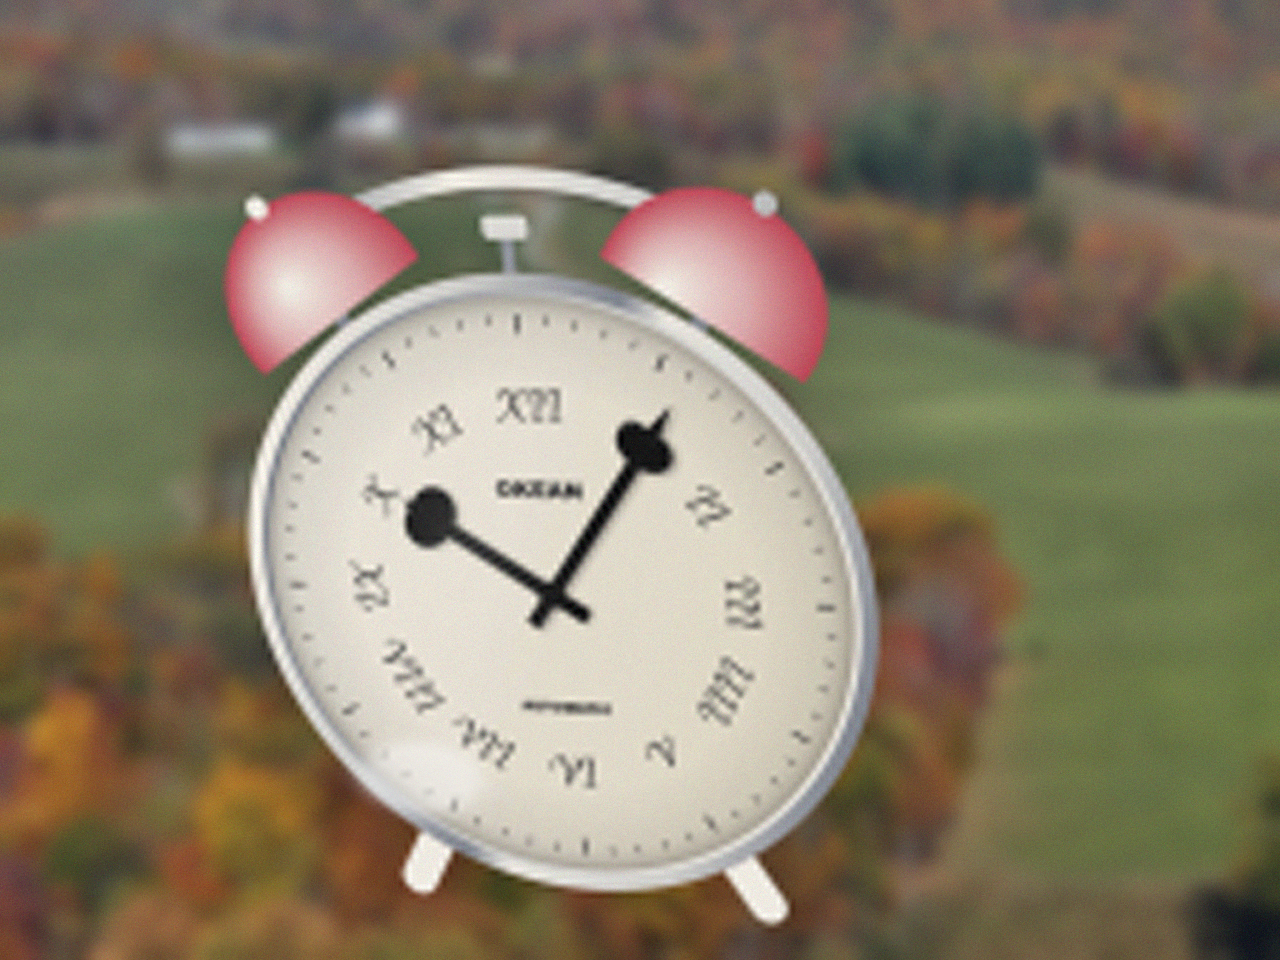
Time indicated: 10:06
